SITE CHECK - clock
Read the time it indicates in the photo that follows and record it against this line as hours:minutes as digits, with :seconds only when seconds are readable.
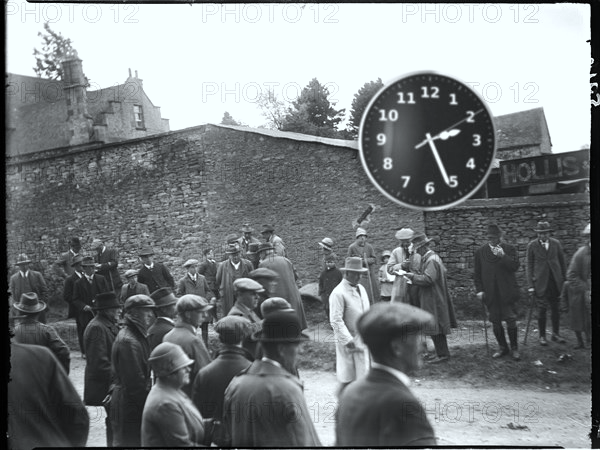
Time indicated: 2:26:10
